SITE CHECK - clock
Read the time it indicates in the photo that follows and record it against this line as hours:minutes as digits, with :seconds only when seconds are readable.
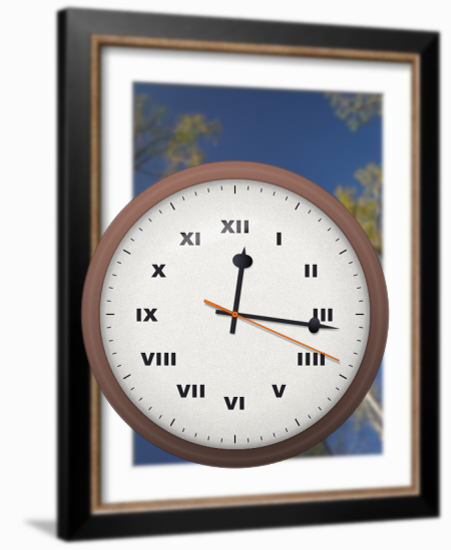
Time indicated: 12:16:19
